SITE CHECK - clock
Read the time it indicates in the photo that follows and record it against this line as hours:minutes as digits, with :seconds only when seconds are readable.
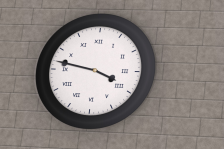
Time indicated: 3:47
